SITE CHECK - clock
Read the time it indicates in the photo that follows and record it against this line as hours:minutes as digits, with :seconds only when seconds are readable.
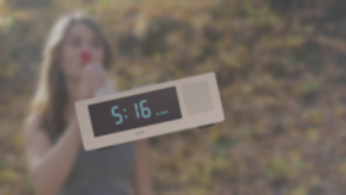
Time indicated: 5:16
